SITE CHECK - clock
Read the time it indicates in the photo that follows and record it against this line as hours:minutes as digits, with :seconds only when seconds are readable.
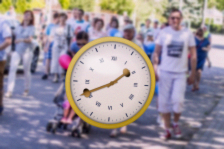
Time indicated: 1:41
